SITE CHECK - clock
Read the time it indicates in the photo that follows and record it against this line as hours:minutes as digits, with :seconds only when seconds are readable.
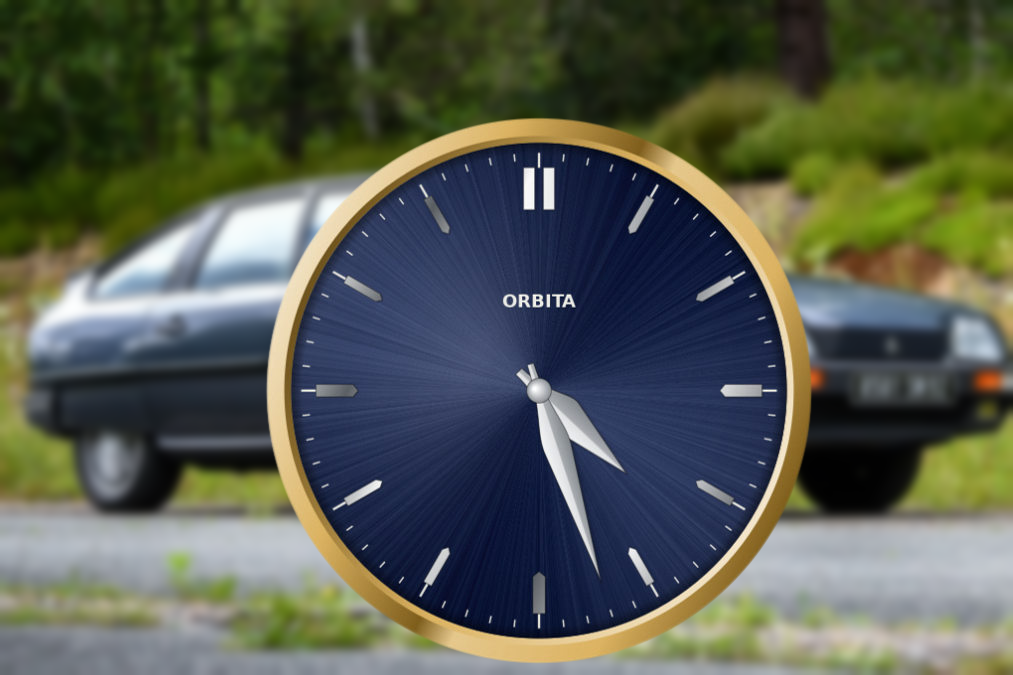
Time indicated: 4:27
